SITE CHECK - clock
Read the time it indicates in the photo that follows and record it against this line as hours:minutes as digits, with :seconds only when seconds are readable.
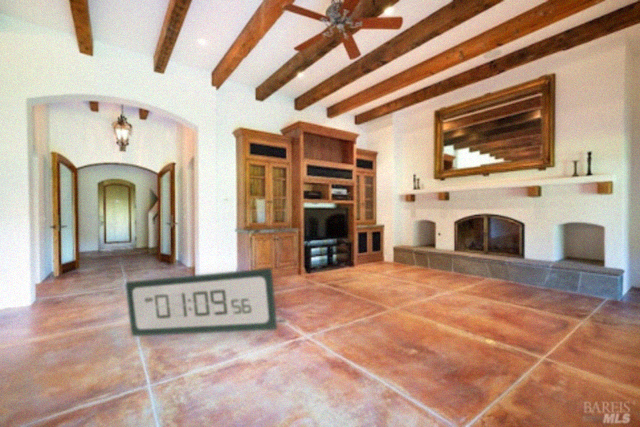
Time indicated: 1:09:56
